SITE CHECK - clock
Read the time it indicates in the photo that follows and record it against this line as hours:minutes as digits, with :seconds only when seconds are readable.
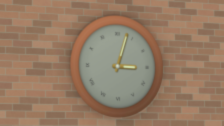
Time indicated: 3:03
